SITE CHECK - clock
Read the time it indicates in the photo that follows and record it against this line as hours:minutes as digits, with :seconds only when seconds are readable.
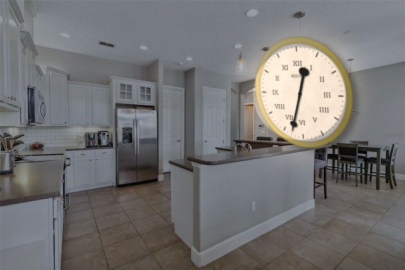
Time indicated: 12:33
